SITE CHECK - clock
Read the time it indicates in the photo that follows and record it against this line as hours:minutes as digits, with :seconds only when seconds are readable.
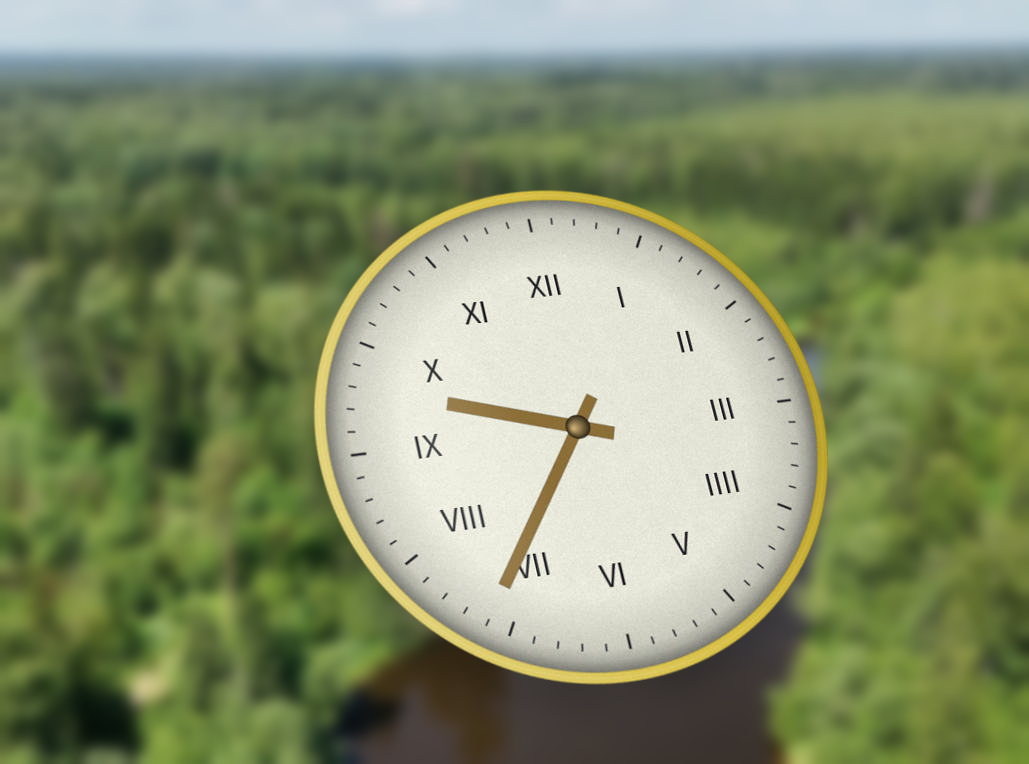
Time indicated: 9:36
